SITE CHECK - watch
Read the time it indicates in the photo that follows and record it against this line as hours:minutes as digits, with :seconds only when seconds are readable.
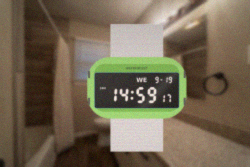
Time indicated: 14:59:17
